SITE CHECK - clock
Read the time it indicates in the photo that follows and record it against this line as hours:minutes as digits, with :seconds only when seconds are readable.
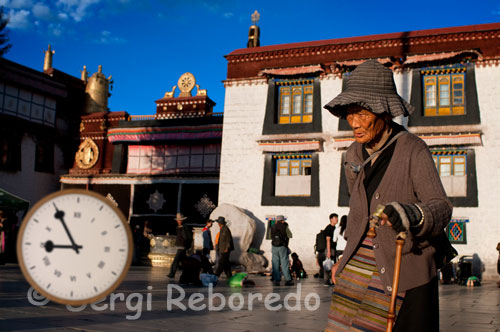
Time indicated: 8:55
